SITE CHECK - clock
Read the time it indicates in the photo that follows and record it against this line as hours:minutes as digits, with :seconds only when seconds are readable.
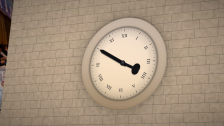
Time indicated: 3:50
